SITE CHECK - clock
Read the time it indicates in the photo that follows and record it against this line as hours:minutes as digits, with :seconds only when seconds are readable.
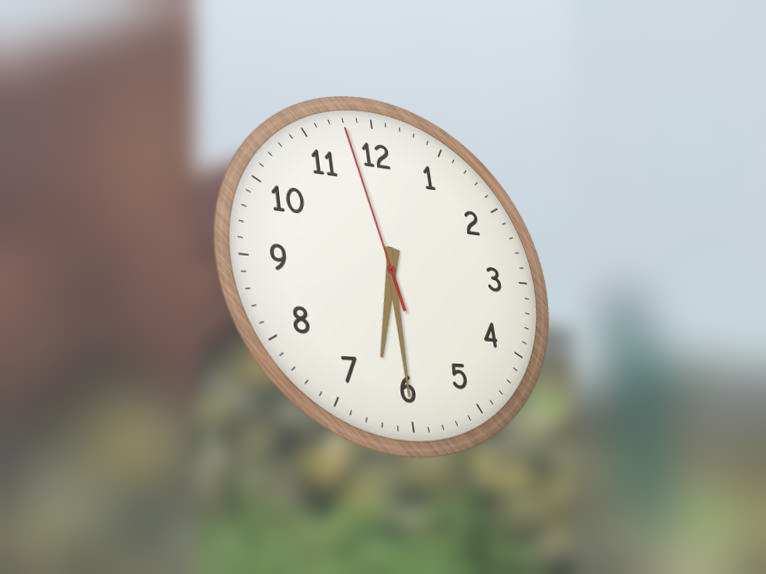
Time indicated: 6:29:58
